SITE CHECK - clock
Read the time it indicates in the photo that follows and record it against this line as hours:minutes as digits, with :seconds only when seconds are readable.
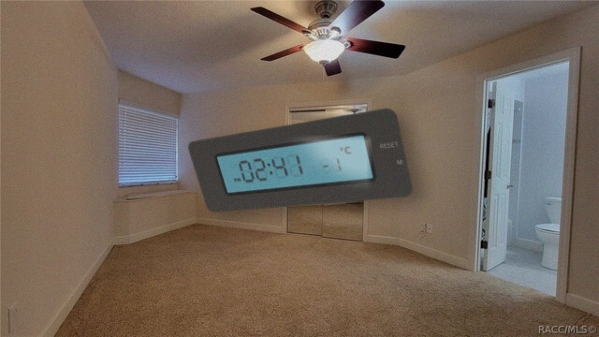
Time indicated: 2:41
